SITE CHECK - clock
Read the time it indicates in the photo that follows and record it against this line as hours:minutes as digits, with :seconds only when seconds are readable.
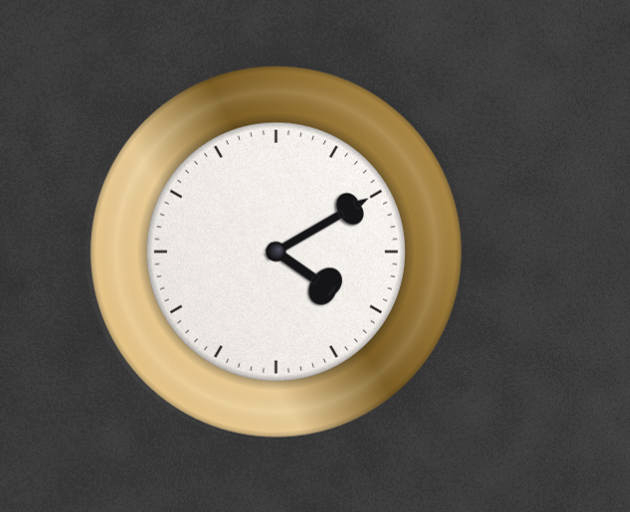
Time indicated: 4:10
